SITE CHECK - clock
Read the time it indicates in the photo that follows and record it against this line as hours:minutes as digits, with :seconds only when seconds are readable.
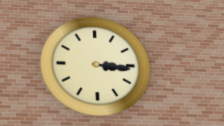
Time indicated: 3:16
